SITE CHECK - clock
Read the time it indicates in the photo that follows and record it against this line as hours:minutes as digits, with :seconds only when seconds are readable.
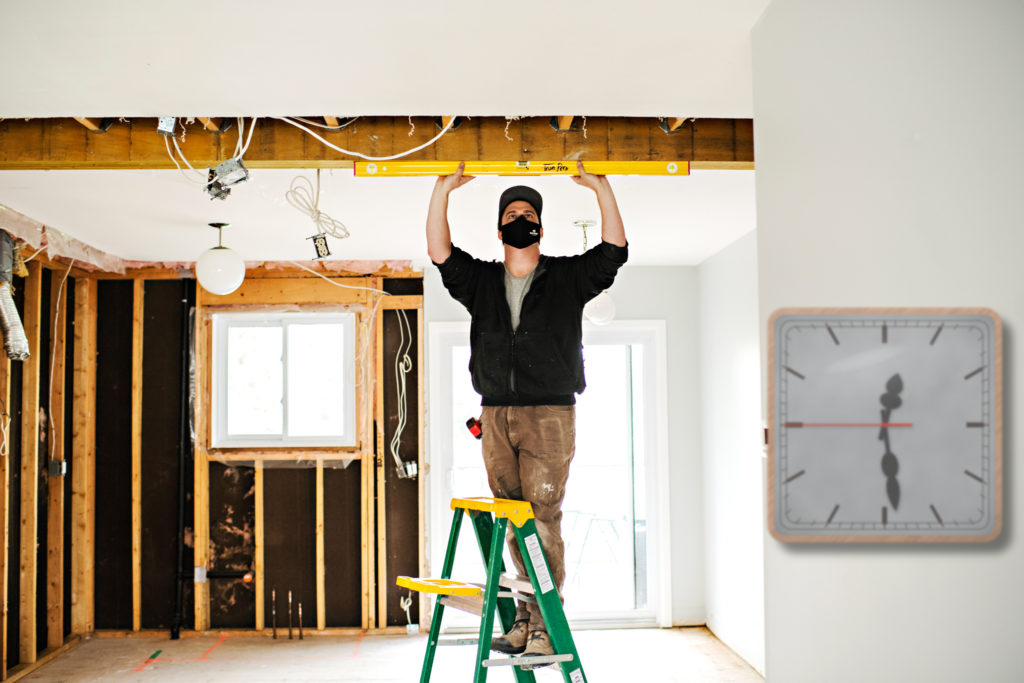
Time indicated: 12:28:45
